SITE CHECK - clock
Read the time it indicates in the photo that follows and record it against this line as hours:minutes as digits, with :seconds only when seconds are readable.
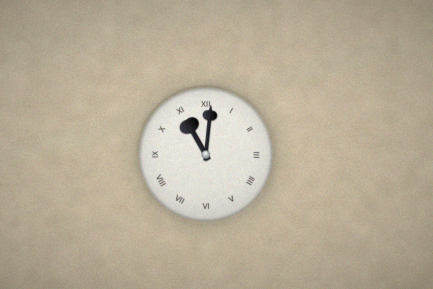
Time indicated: 11:01
